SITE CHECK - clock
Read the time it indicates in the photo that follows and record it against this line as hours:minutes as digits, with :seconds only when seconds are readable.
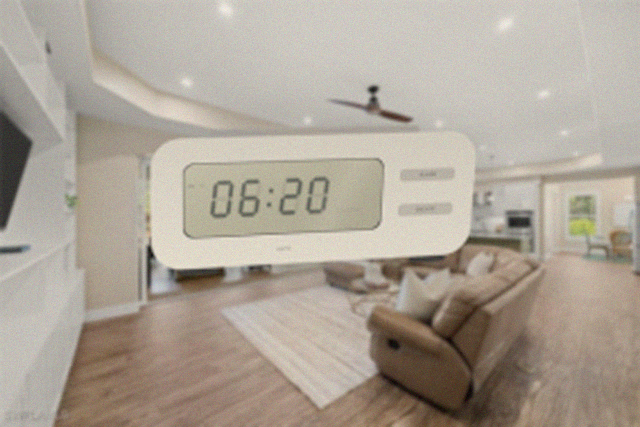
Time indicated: 6:20
